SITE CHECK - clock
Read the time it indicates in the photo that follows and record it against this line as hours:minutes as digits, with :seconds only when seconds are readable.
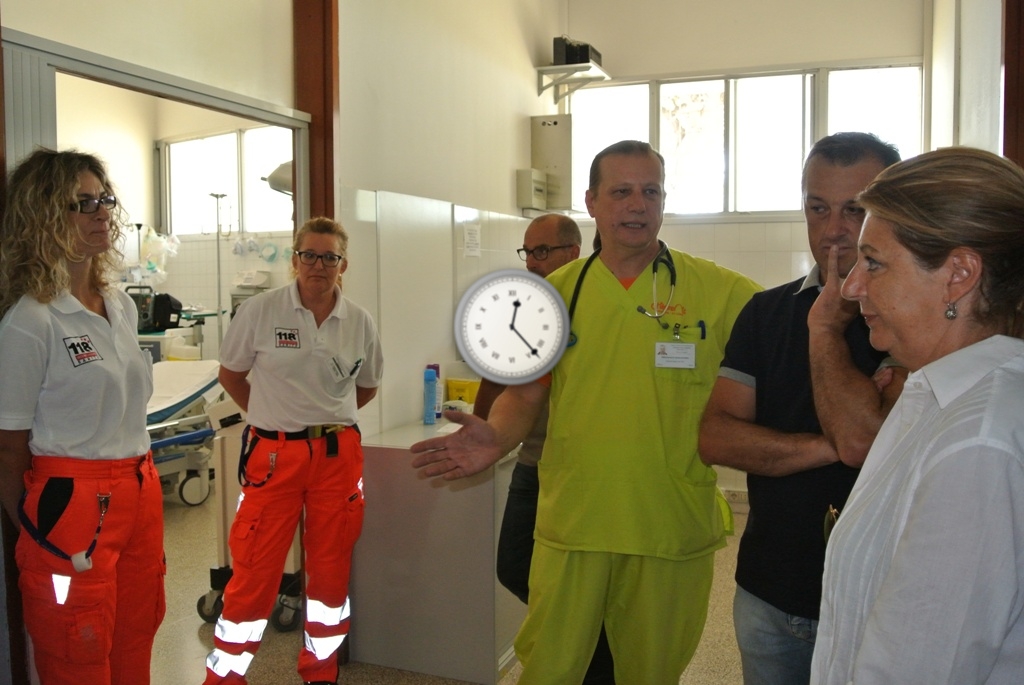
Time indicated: 12:23
